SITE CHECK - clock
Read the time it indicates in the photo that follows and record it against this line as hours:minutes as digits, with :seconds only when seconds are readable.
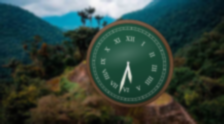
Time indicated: 5:32
